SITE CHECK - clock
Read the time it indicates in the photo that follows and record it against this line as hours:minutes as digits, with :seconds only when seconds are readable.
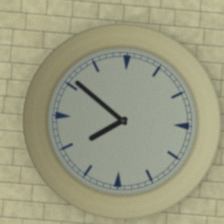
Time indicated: 7:51
